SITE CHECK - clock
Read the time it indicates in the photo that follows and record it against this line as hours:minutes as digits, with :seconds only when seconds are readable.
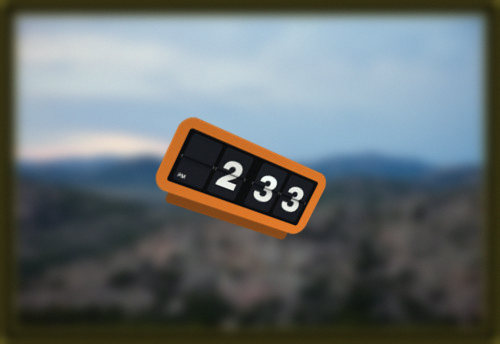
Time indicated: 2:33
